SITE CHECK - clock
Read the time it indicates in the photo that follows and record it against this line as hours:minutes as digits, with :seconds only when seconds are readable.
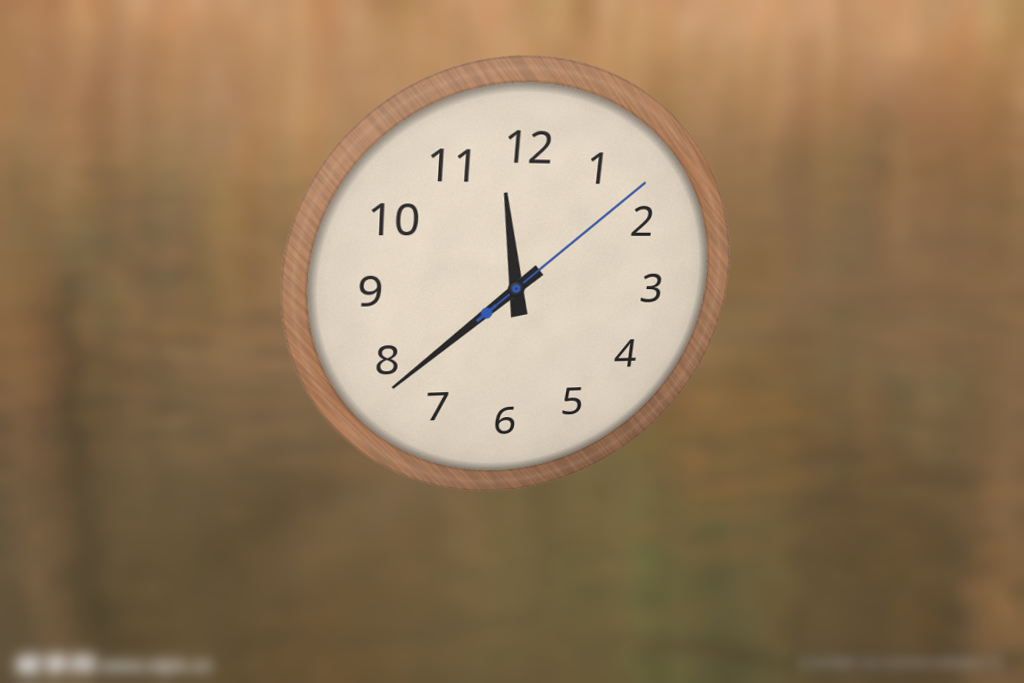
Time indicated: 11:38:08
